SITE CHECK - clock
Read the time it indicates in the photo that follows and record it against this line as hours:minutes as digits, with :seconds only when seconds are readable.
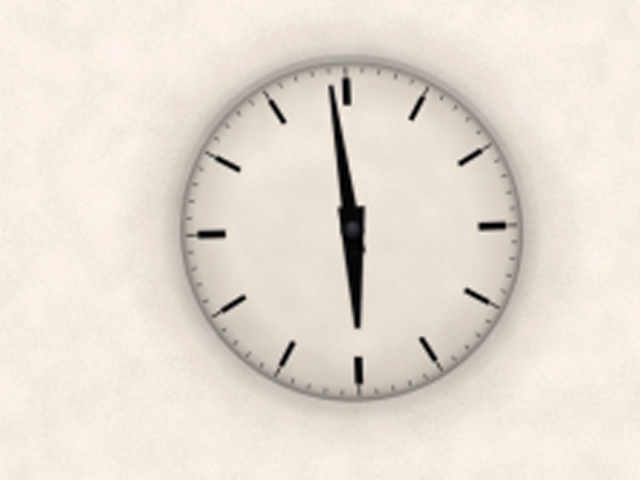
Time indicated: 5:59
